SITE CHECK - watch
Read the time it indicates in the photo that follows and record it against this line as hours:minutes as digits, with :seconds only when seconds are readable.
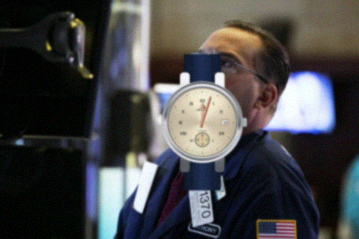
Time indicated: 12:03
